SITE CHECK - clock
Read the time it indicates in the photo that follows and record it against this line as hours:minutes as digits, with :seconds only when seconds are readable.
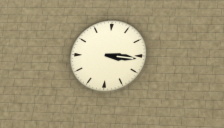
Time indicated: 3:16
